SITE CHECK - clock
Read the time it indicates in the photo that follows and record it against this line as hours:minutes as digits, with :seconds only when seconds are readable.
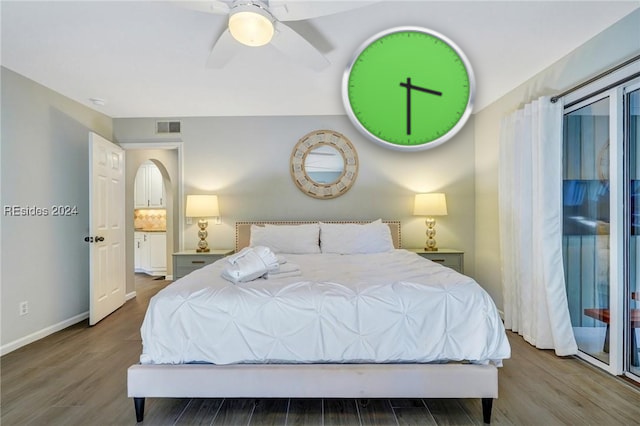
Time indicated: 3:30
